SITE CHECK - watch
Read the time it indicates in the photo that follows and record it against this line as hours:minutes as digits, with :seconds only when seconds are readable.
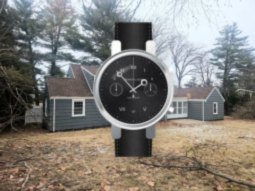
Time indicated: 1:53
